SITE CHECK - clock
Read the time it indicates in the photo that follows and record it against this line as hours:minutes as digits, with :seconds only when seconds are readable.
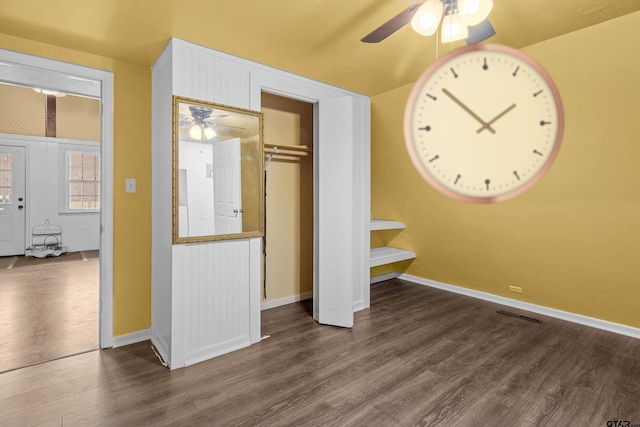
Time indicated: 1:52
